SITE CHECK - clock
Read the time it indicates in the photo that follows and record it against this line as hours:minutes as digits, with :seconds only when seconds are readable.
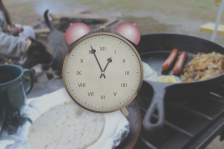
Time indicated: 12:56
